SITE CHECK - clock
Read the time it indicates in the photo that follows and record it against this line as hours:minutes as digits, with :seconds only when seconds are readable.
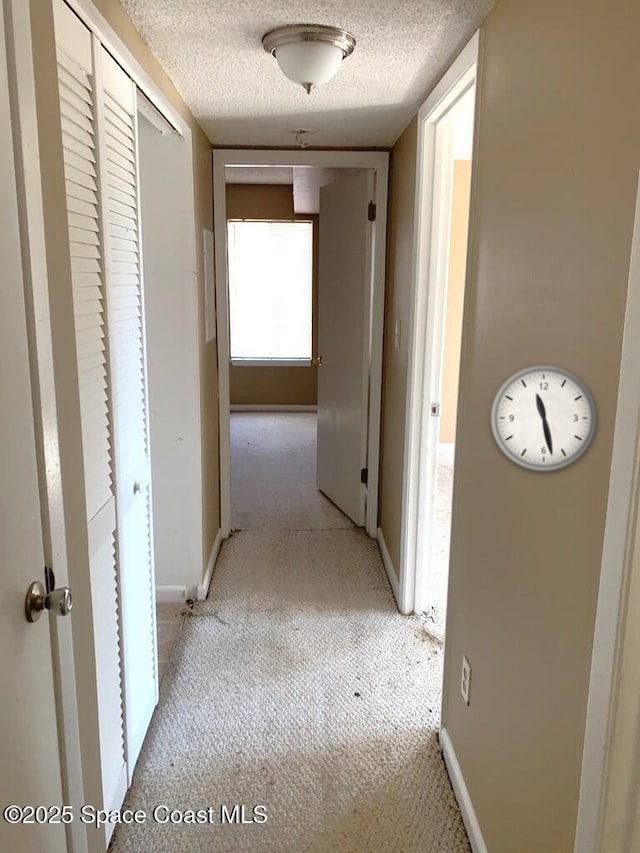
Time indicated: 11:28
